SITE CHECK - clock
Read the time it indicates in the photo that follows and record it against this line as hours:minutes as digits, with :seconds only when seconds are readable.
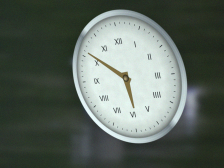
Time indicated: 5:51
